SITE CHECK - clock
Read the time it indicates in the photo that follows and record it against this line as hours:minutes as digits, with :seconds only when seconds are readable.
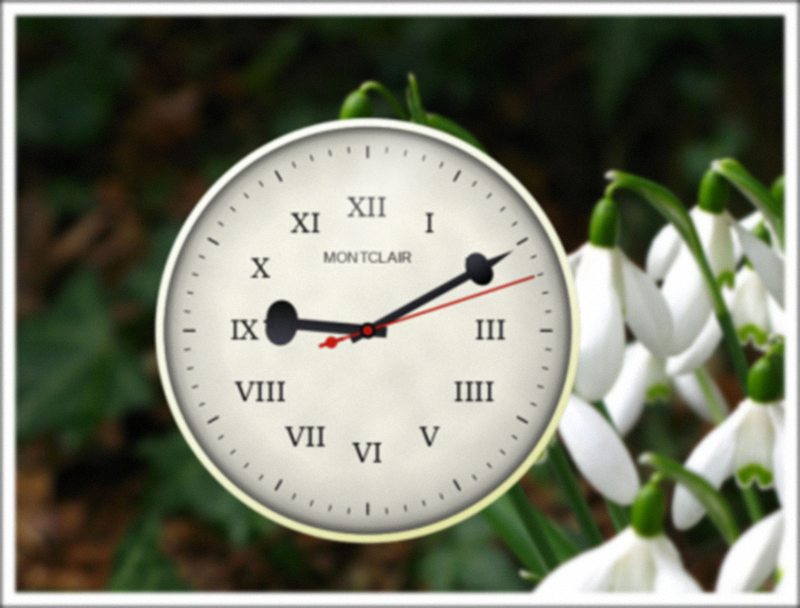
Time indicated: 9:10:12
